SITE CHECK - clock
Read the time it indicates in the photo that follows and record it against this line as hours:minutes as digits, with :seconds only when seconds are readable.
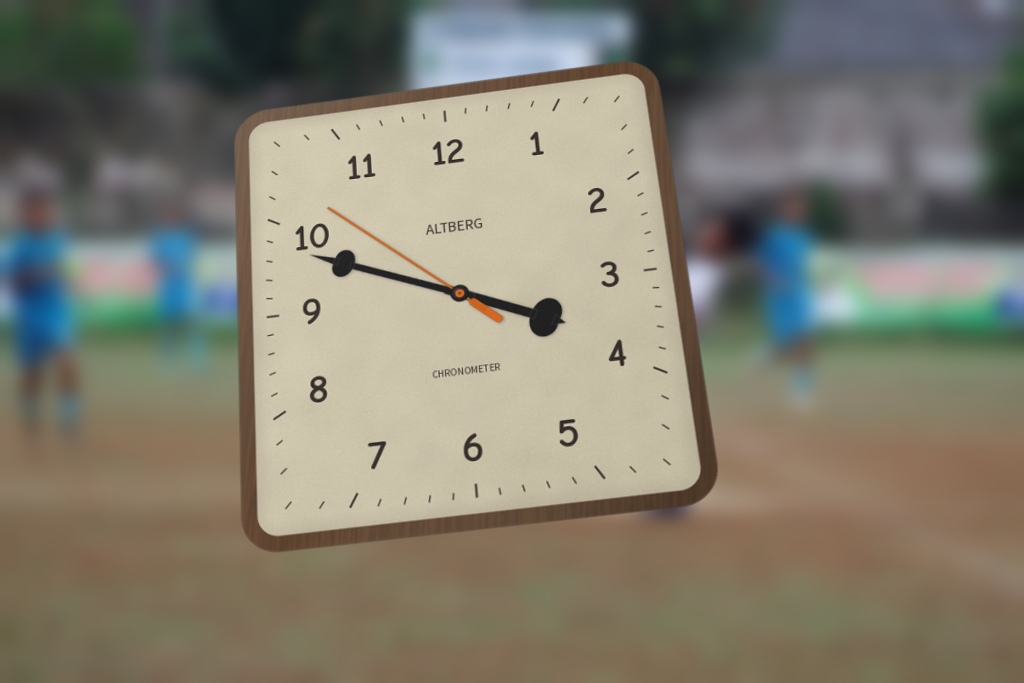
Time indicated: 3:48:52
